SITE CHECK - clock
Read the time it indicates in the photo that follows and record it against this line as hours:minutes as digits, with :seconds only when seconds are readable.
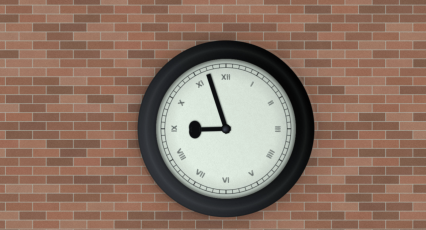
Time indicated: 8:57
